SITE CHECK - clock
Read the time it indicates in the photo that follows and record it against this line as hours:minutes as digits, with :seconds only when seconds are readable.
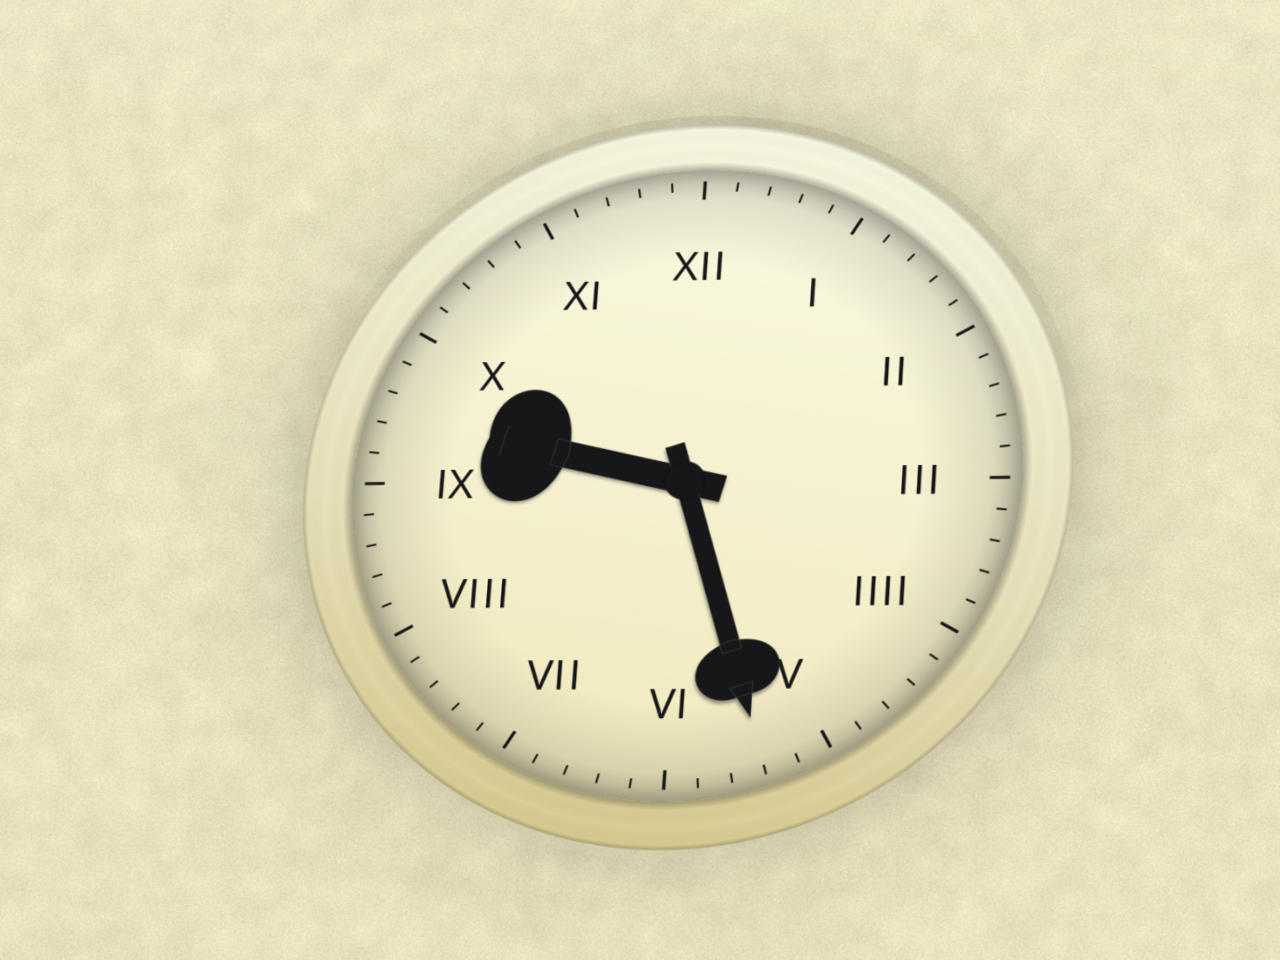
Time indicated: 9:27
